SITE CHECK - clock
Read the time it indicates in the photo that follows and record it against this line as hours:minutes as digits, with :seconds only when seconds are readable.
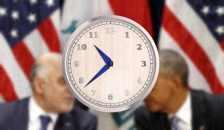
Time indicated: 10:38
